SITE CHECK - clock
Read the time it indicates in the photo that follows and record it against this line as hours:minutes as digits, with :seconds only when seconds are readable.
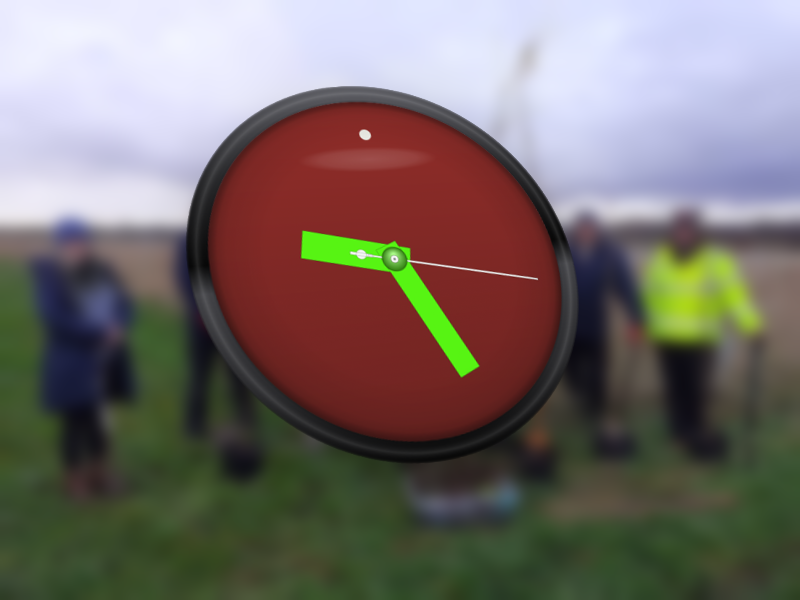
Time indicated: 9:26:17
